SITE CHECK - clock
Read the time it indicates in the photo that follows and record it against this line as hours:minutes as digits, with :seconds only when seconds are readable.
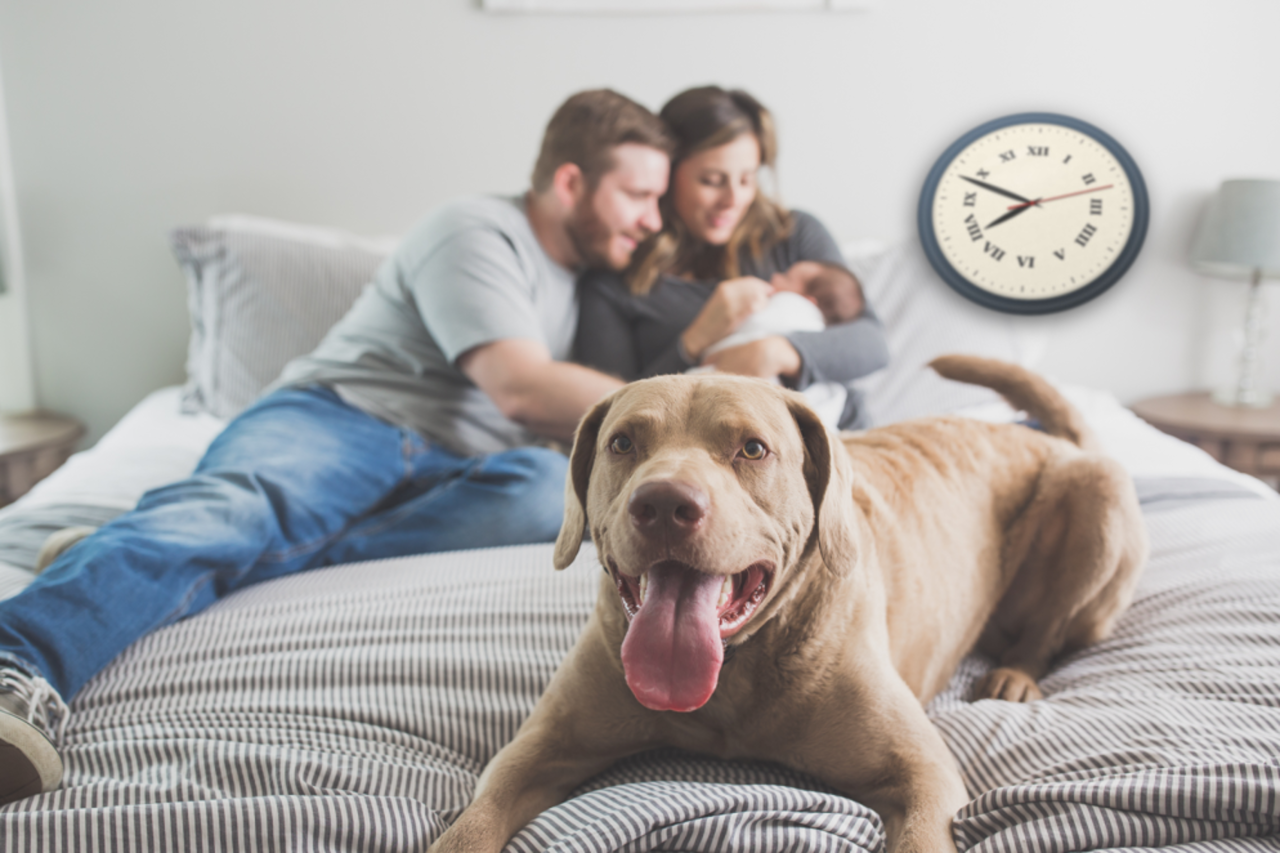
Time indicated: 7:48:12
